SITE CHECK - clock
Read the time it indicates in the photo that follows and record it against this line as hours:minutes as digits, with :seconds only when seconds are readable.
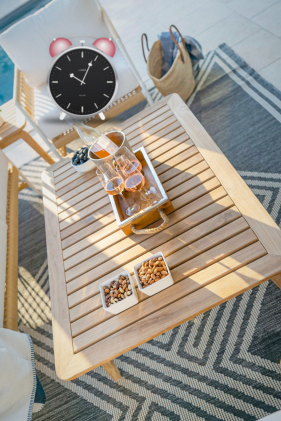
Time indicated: 10:04
